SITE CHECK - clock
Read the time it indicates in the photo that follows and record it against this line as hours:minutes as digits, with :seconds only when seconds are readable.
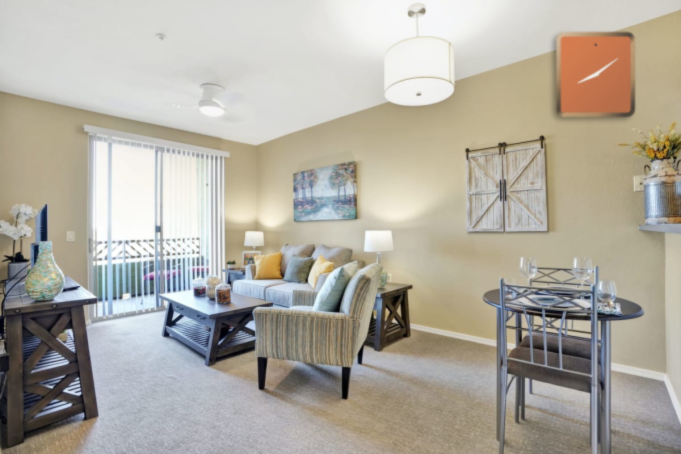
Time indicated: 8:09
